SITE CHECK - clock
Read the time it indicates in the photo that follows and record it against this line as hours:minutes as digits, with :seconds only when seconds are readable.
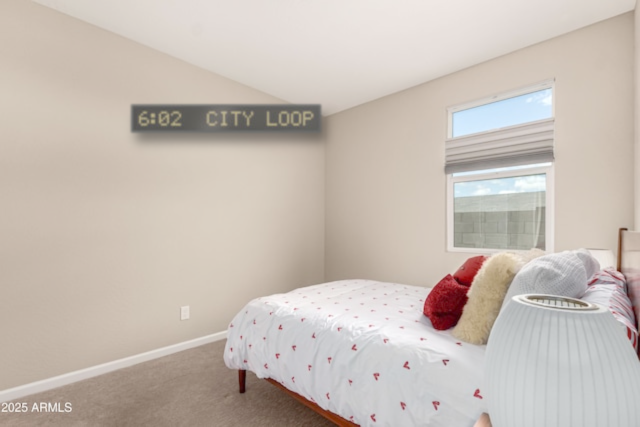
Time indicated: 6:02
